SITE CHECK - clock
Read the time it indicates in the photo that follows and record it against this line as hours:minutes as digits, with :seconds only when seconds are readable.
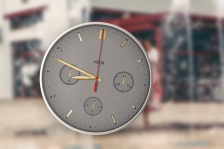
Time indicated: 8:48
